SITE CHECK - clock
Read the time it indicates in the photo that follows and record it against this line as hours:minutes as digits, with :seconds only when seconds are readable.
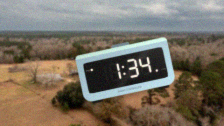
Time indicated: 1:34
